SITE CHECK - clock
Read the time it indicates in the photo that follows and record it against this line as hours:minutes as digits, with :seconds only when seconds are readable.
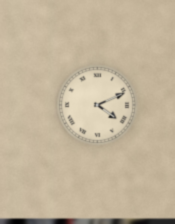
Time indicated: 4:11
